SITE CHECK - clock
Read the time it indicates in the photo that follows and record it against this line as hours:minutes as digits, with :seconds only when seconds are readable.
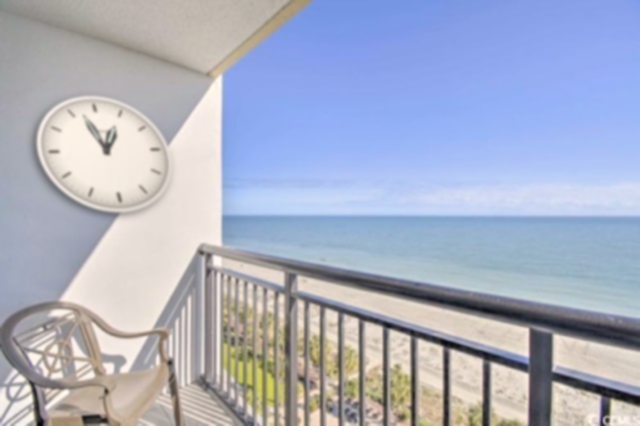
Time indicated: 12:57
